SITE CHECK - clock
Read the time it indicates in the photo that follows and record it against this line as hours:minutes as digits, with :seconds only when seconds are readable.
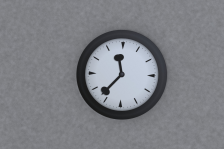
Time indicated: 11:37
